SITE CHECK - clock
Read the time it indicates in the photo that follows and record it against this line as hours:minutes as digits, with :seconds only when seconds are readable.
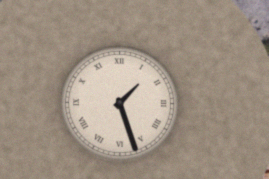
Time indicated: 1:27
